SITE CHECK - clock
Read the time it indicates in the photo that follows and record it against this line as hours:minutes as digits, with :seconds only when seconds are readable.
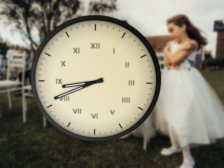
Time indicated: 8:41
